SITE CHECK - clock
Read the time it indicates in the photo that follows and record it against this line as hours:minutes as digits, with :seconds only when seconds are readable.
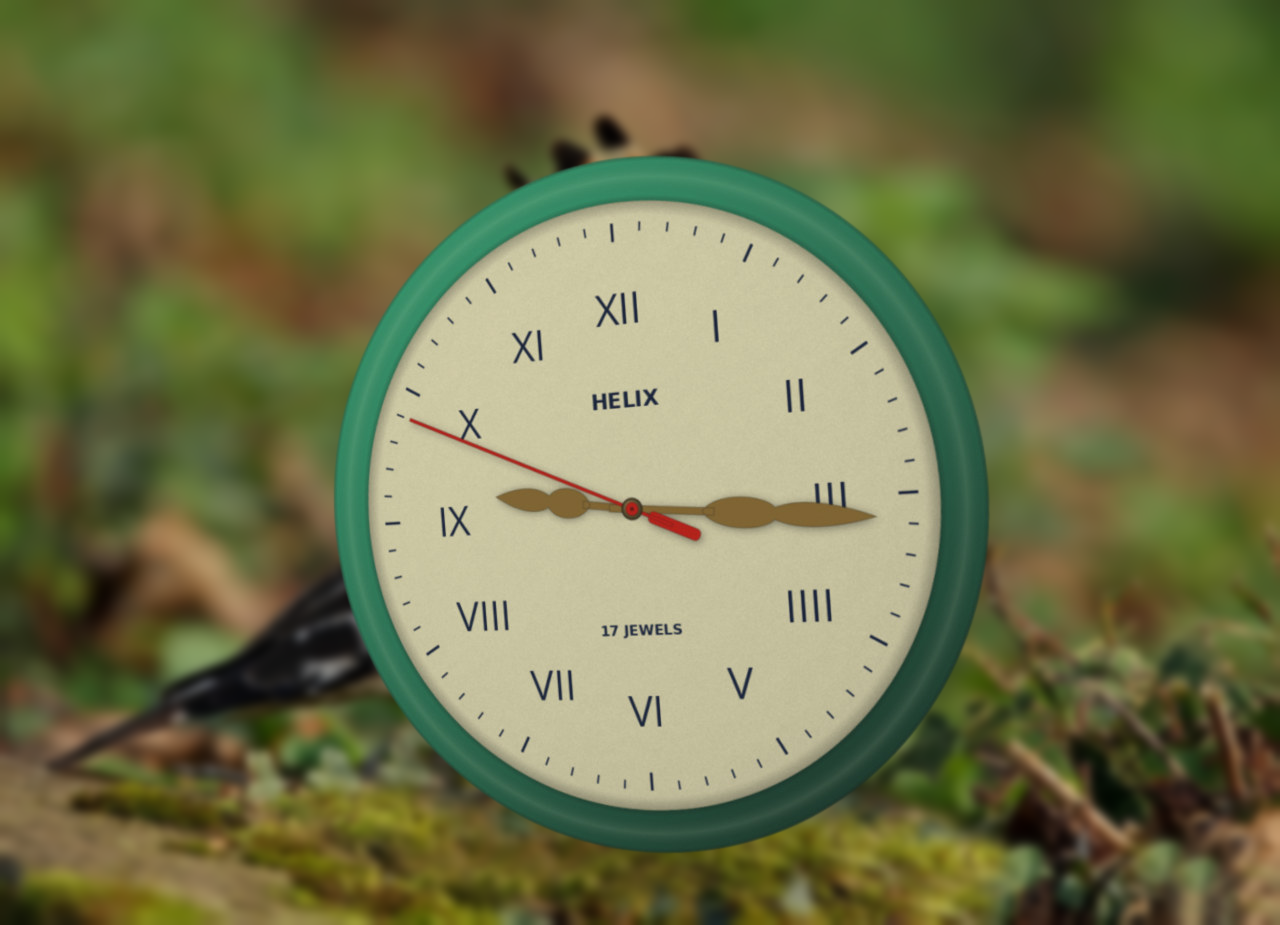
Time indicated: 9:15:49
